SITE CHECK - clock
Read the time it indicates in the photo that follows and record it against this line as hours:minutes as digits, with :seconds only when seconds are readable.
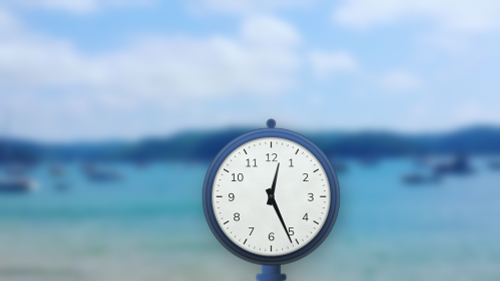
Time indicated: 12:26
